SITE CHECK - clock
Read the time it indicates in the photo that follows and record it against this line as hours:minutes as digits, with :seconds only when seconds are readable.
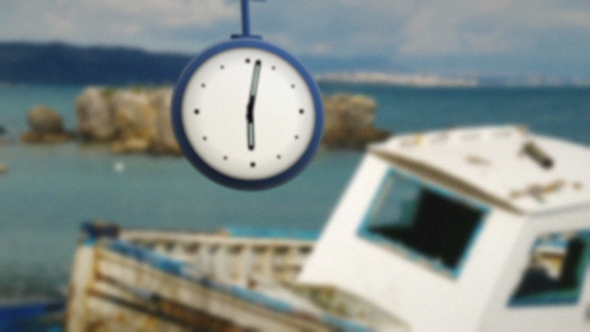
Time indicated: 6:02
